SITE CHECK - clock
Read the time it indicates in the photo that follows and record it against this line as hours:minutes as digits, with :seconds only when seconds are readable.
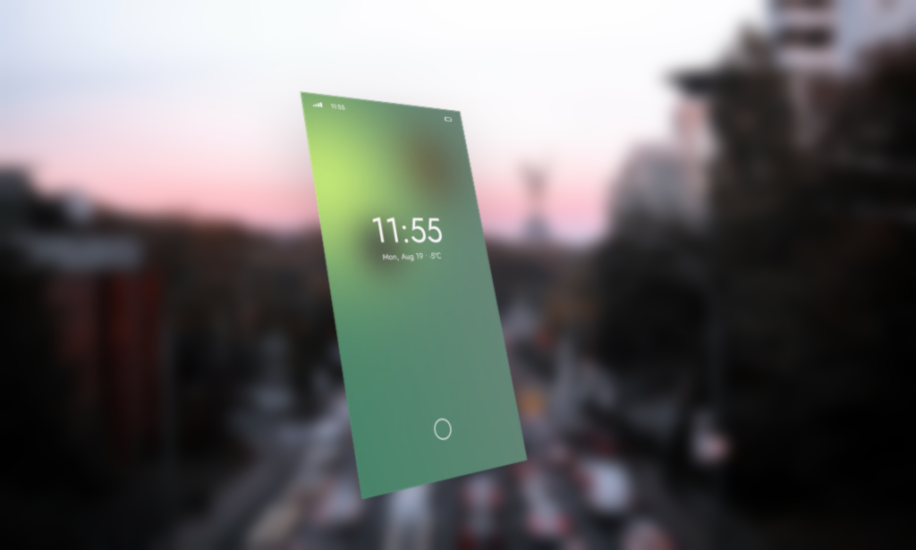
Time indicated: 11:55
